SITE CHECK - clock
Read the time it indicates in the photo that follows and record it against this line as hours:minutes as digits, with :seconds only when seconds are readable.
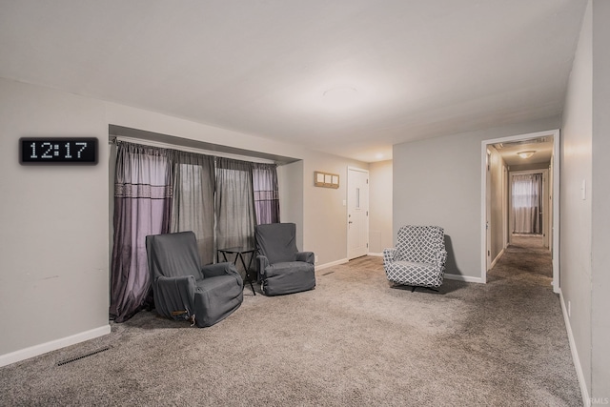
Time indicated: 12:17
